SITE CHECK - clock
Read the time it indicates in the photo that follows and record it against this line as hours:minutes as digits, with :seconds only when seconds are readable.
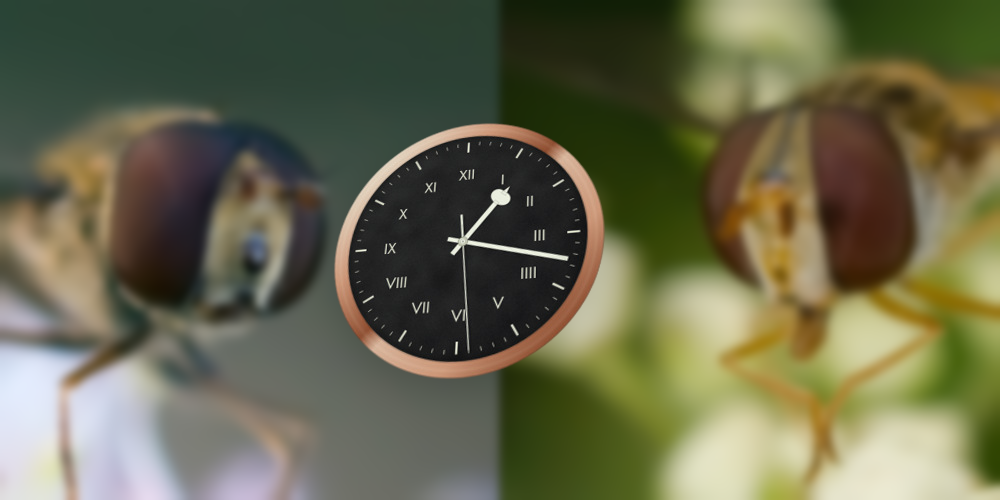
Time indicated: 1:17:29
